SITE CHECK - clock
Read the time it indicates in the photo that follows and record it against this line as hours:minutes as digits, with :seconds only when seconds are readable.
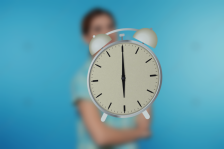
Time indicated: 6:00
